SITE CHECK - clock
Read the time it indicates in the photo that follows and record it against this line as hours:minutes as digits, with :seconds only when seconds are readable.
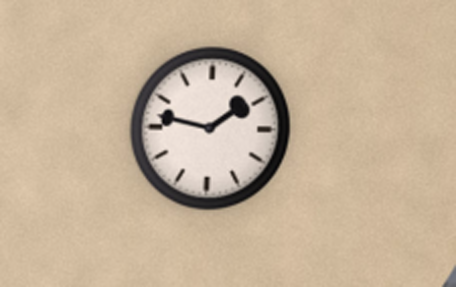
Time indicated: 1:47
